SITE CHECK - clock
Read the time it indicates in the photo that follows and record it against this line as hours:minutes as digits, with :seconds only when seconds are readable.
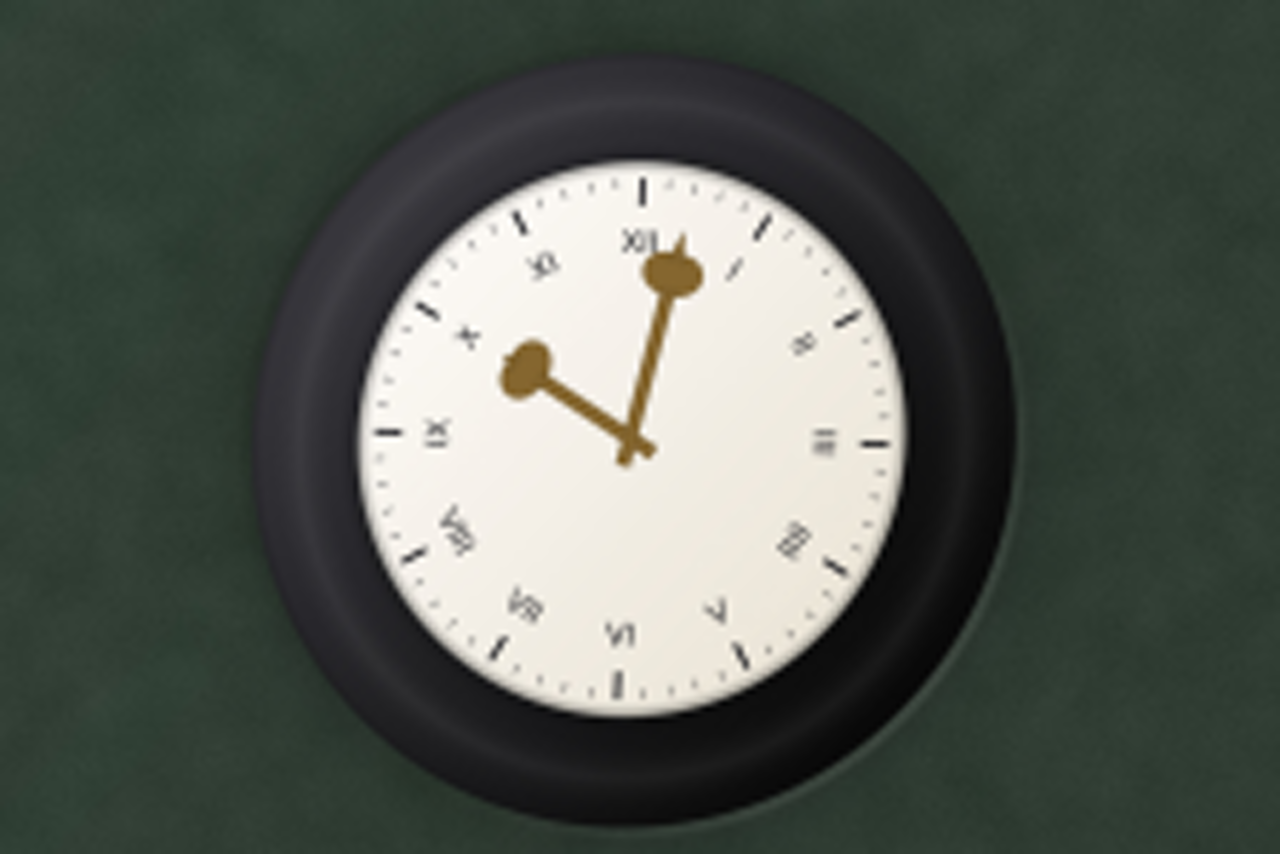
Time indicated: 10:02
